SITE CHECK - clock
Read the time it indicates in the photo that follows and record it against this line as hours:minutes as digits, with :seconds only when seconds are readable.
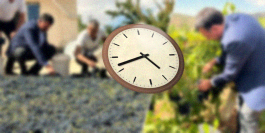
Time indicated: 4:42
